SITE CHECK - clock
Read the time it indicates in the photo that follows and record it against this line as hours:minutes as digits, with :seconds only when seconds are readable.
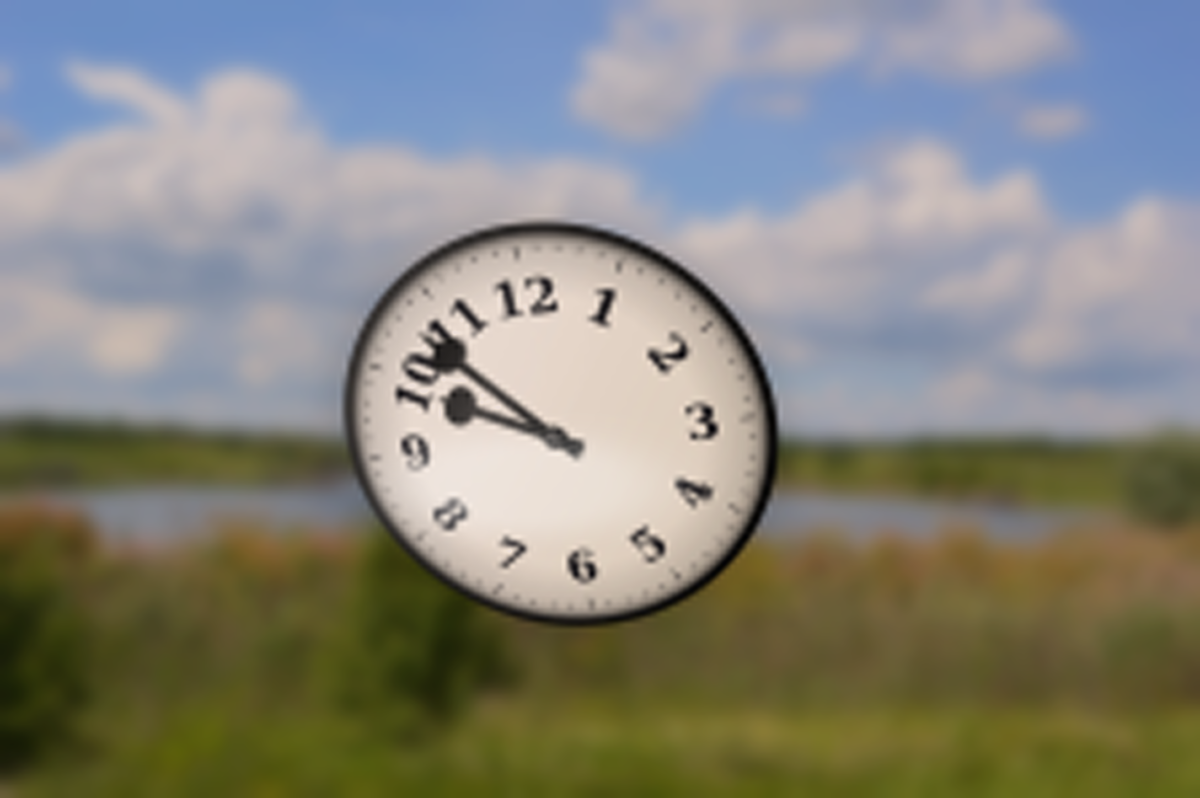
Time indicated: 9:53
